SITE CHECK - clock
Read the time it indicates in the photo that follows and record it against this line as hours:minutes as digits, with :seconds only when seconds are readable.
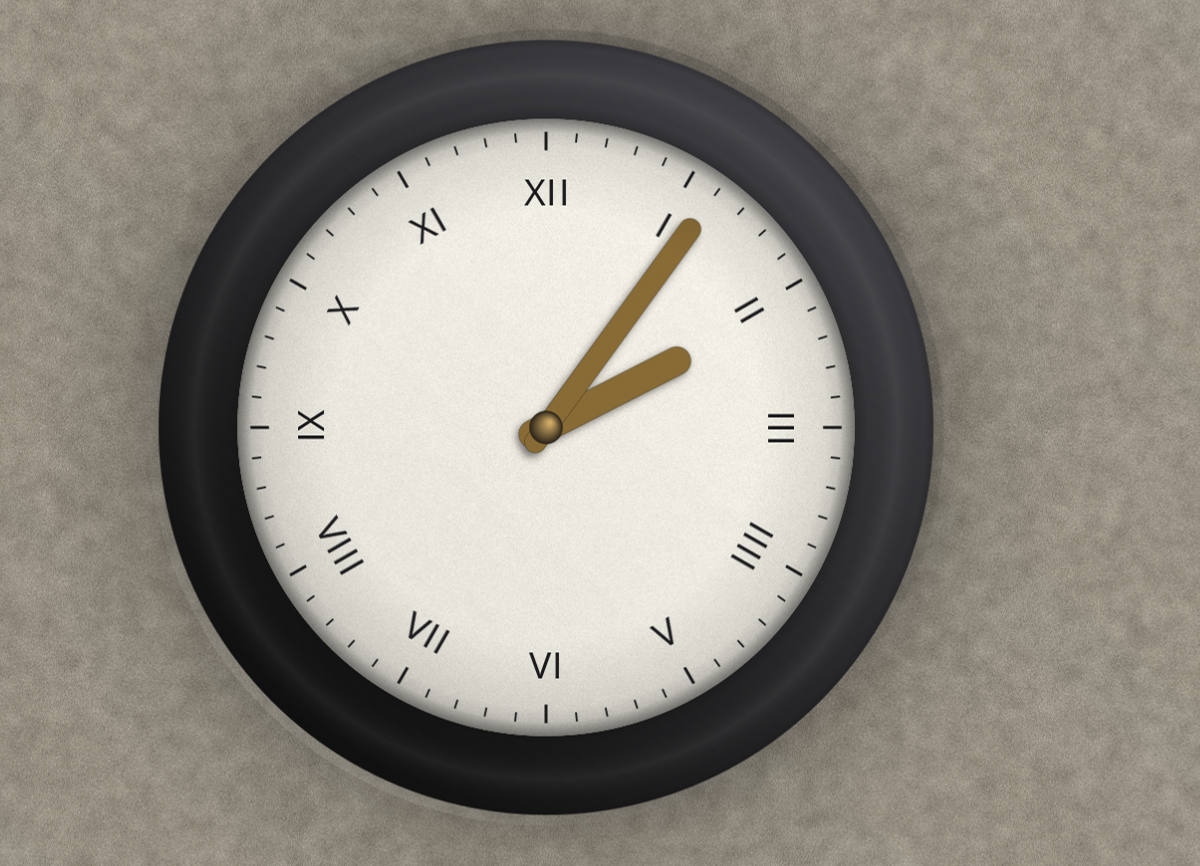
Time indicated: 2:06
